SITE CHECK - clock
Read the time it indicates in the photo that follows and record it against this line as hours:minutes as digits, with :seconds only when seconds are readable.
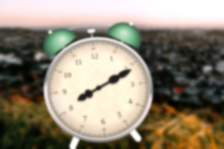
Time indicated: 8:11
